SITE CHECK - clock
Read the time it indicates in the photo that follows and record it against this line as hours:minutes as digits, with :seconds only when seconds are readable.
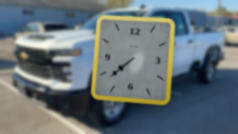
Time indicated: 7:38
